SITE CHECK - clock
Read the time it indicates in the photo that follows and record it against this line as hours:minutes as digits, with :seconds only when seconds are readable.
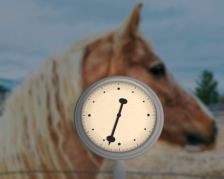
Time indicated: 12:33
